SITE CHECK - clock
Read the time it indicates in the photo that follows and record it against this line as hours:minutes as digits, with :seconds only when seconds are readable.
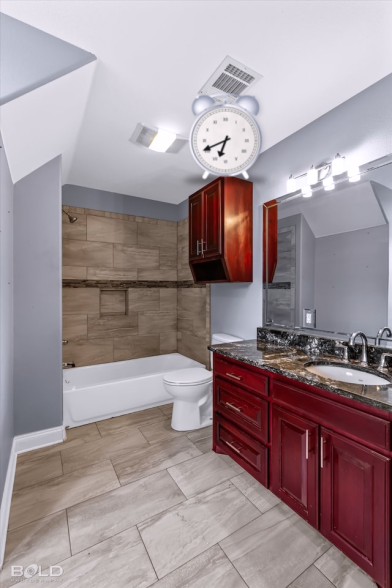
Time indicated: 6:41
